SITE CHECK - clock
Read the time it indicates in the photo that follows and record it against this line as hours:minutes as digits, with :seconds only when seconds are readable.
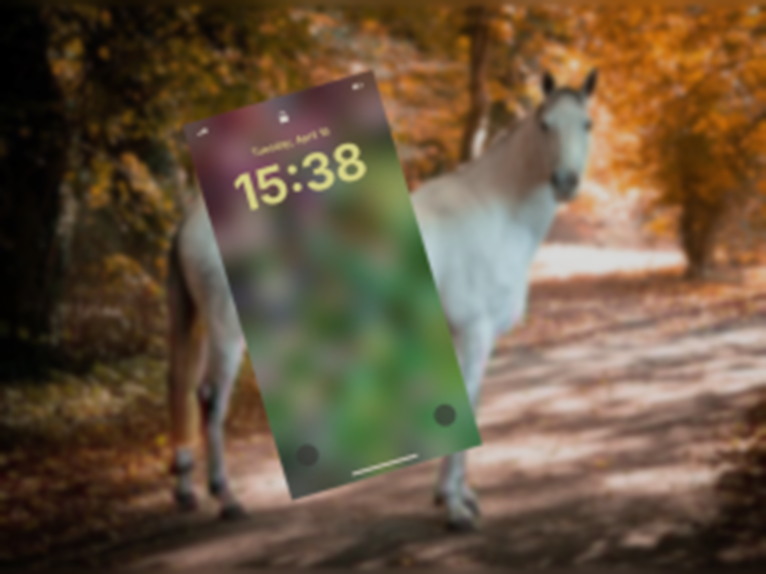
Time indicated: 15:38
